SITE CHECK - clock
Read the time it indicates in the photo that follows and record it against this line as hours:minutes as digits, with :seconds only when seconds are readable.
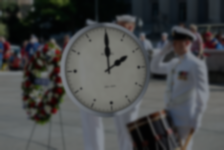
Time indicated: 2:00
